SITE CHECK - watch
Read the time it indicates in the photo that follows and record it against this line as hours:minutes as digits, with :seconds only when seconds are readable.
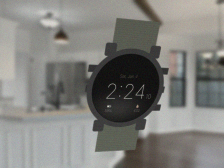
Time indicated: 2:24
